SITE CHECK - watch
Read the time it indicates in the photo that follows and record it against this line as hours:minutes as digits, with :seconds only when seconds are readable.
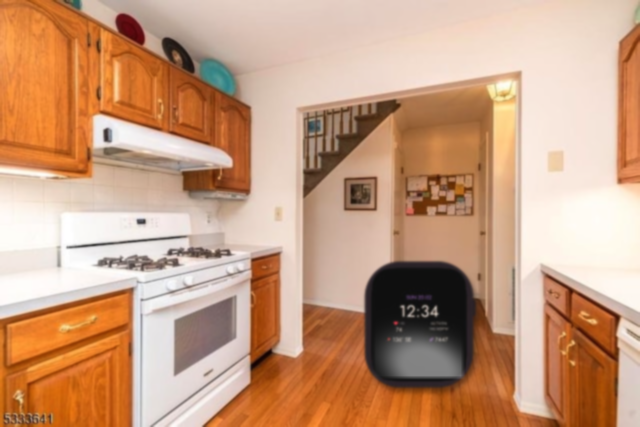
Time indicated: 12:34
